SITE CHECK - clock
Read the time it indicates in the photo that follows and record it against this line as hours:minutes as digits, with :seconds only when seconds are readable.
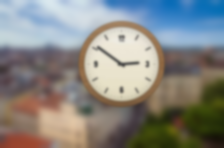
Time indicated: 2:51
